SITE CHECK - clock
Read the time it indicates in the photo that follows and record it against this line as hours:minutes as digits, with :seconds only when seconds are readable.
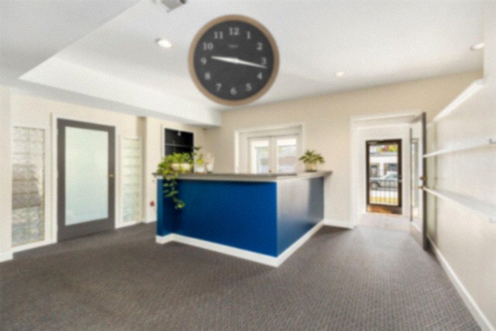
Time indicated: 9:17
